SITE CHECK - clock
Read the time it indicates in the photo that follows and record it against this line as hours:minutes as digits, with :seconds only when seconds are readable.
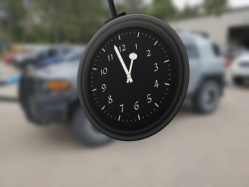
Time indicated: 12:58
